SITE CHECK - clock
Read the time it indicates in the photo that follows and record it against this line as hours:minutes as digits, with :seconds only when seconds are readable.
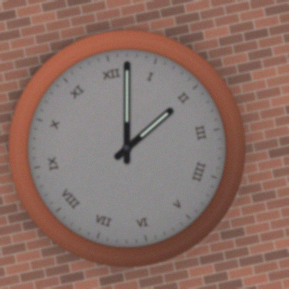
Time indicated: 2:02
